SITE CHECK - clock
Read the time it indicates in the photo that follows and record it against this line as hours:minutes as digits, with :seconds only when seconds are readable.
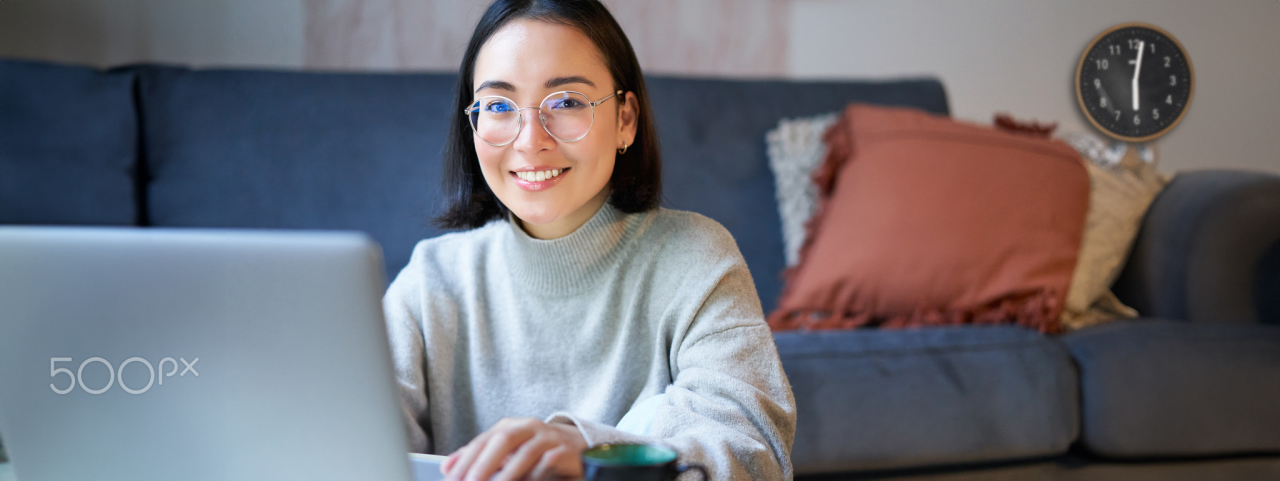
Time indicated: 6:02
